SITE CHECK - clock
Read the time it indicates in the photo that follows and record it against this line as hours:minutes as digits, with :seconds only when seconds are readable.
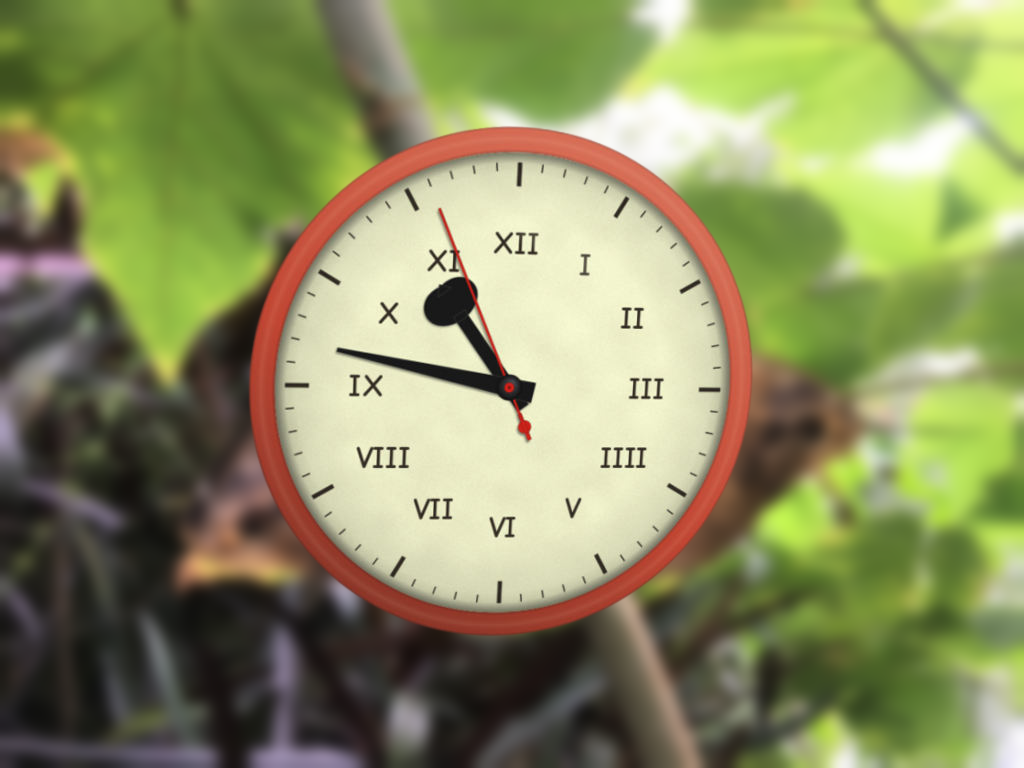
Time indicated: 10:46:56
